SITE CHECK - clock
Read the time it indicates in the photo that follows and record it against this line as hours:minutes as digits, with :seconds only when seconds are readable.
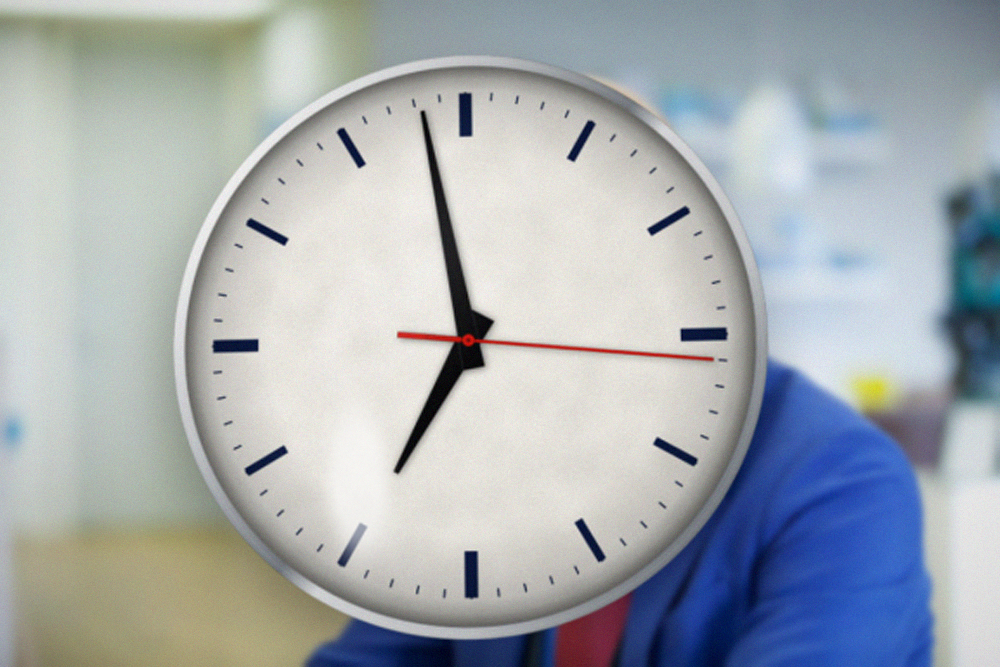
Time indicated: 6:58:16
